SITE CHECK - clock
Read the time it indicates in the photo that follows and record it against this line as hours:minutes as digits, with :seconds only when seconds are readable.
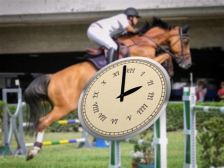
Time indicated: 1:58
